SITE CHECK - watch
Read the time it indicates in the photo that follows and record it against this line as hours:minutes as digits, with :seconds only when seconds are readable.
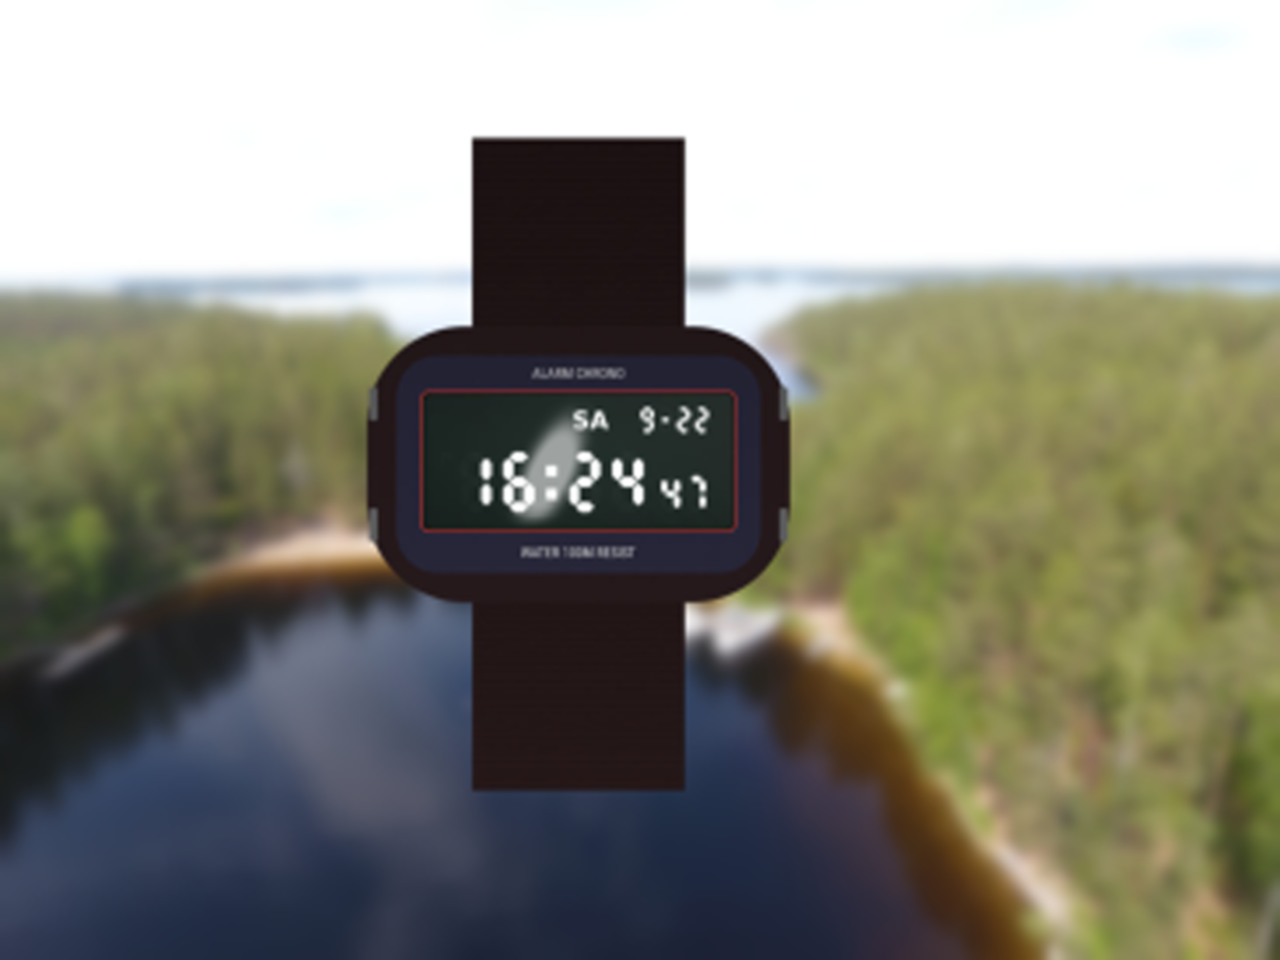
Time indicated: 16:24:47
